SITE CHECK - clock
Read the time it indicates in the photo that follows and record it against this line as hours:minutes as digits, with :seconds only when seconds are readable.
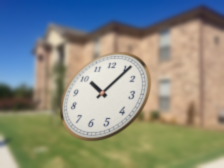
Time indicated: 10:06
